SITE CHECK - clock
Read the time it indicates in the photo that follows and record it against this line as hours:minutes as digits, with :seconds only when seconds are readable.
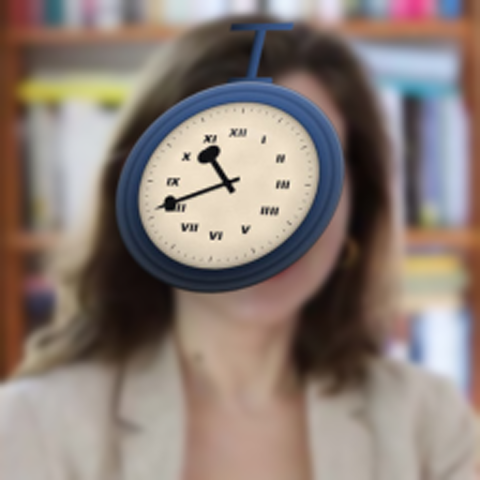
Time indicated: 10:41
